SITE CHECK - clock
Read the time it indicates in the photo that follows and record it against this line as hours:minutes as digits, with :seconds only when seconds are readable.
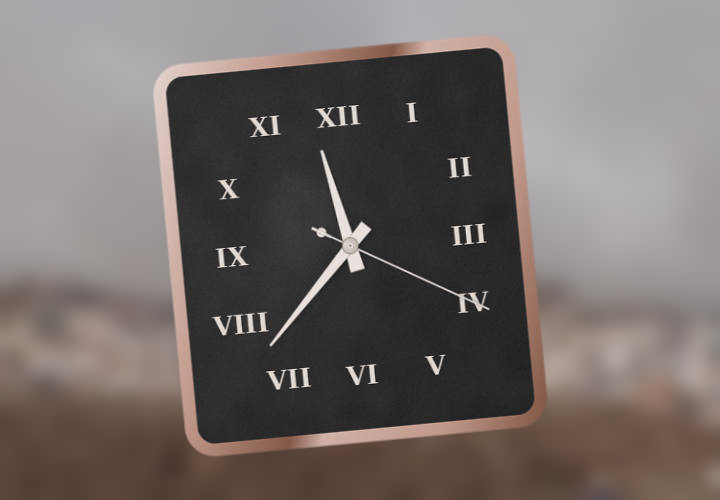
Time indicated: 11:37:20
